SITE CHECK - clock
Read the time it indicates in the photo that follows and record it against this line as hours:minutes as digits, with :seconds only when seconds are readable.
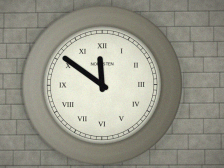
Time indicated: 11:51
